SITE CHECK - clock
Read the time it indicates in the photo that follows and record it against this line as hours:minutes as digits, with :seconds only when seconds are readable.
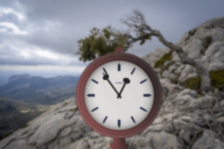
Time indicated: 12:54
